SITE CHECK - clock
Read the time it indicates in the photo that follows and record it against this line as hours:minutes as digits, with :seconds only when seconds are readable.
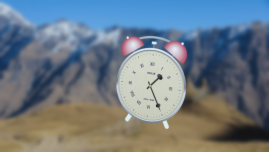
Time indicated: 1:25
